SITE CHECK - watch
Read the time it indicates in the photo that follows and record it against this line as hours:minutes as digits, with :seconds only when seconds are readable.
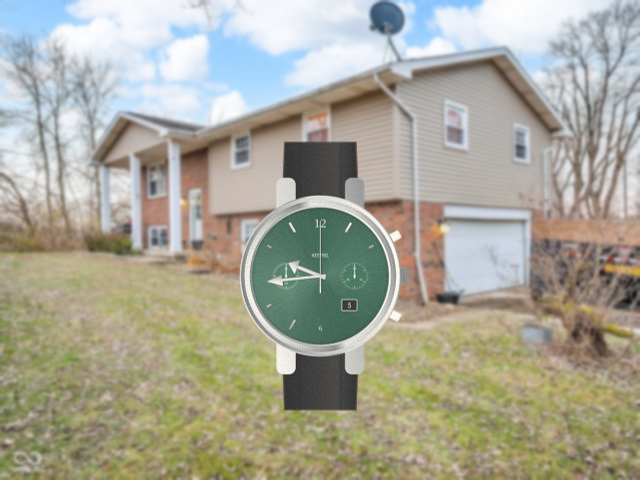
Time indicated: 9:44
